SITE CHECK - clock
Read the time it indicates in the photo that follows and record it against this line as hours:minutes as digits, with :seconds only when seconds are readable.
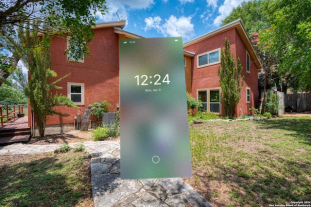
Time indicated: 12:24
